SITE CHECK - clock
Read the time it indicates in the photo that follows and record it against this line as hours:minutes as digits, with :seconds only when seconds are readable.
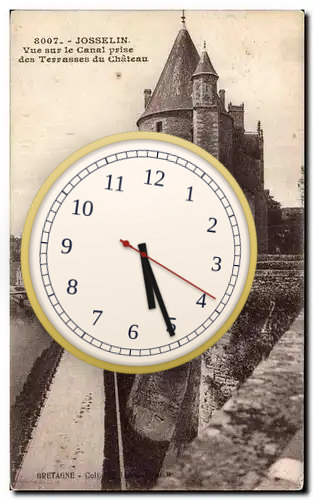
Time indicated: 5:25:19
